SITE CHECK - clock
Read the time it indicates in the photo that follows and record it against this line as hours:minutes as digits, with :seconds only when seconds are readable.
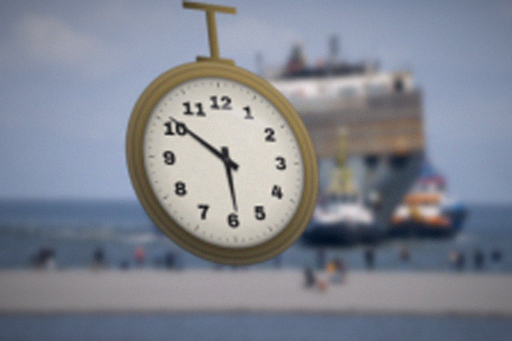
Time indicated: 5:51
